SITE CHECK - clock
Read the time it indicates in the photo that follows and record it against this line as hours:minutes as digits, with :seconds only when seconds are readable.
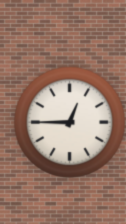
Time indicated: 12:45
